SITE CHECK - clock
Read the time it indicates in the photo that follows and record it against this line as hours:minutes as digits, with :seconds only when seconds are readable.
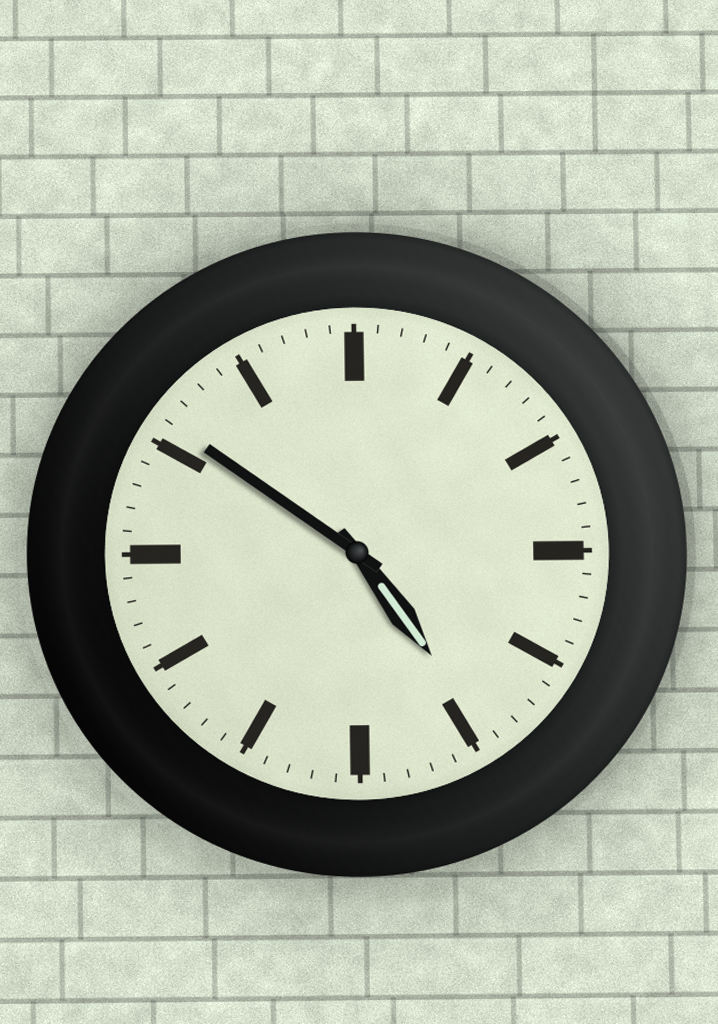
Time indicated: 4:51
